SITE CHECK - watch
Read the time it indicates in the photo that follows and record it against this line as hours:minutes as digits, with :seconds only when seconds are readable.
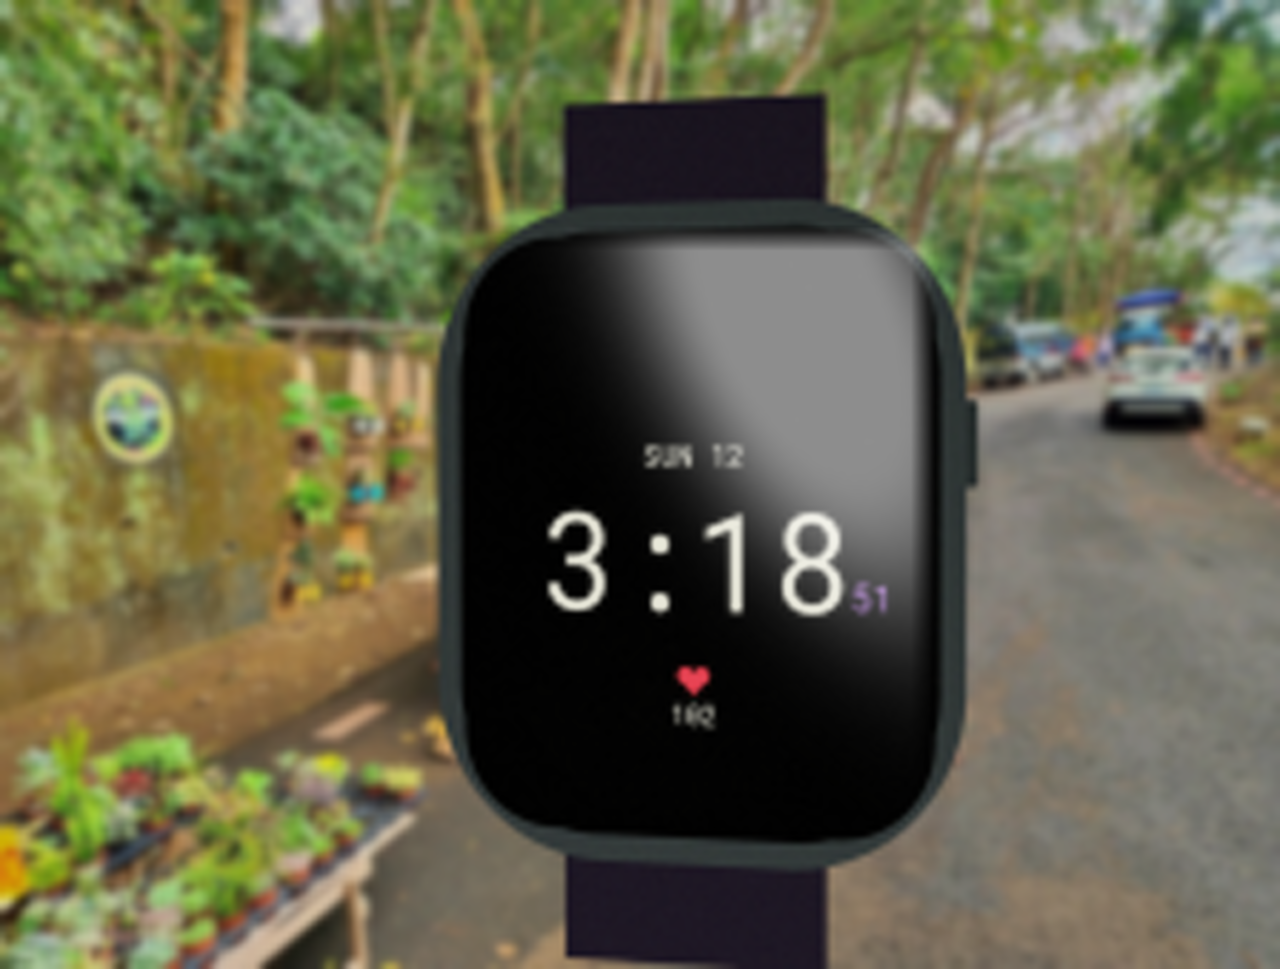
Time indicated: 3:18
